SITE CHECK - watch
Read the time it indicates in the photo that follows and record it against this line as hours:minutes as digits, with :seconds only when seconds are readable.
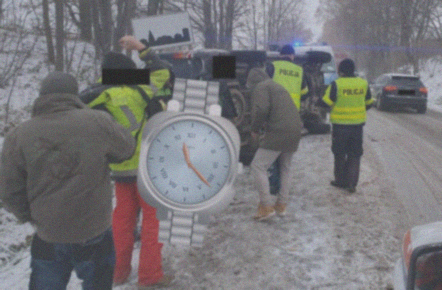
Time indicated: 11:22
